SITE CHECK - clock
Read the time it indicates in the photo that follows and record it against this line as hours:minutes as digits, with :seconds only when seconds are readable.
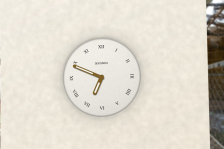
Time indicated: 6:49
